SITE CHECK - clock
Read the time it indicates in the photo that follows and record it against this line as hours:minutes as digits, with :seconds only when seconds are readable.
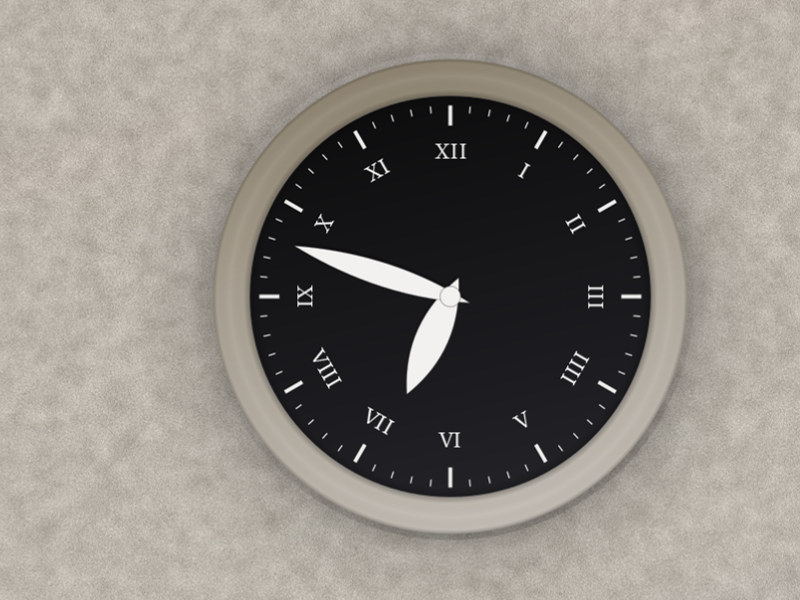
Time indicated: 6:48
